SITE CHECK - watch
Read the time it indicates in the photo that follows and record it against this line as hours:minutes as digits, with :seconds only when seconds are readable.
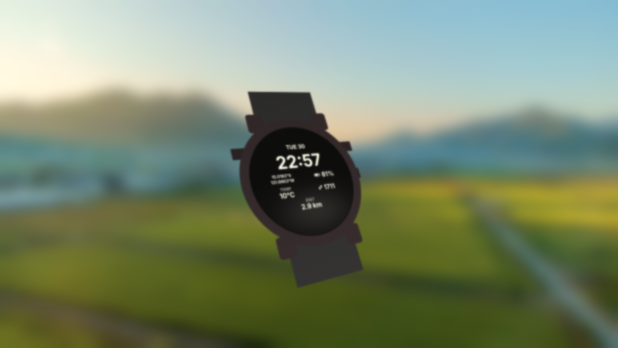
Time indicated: 22:57
